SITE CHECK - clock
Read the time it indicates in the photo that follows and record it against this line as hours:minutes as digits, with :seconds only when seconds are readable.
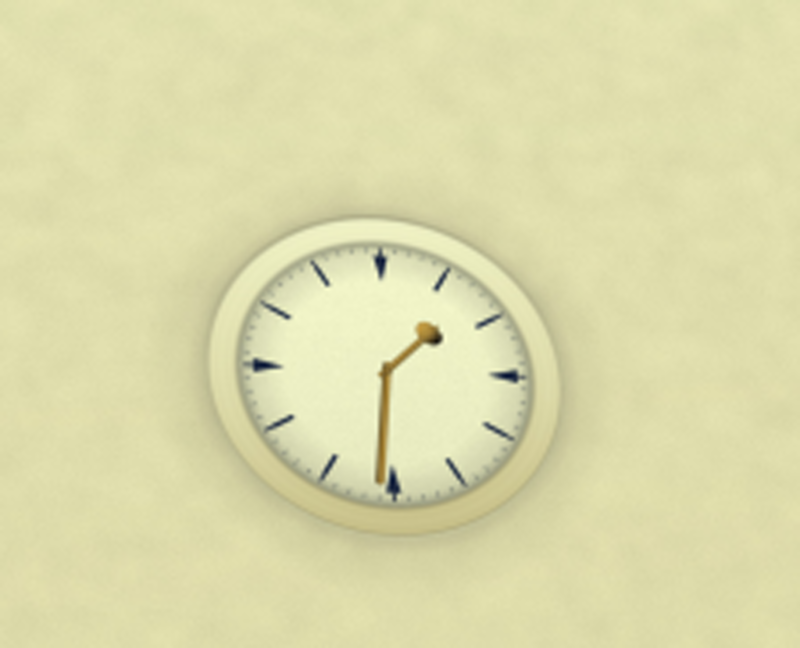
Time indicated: 1:31
